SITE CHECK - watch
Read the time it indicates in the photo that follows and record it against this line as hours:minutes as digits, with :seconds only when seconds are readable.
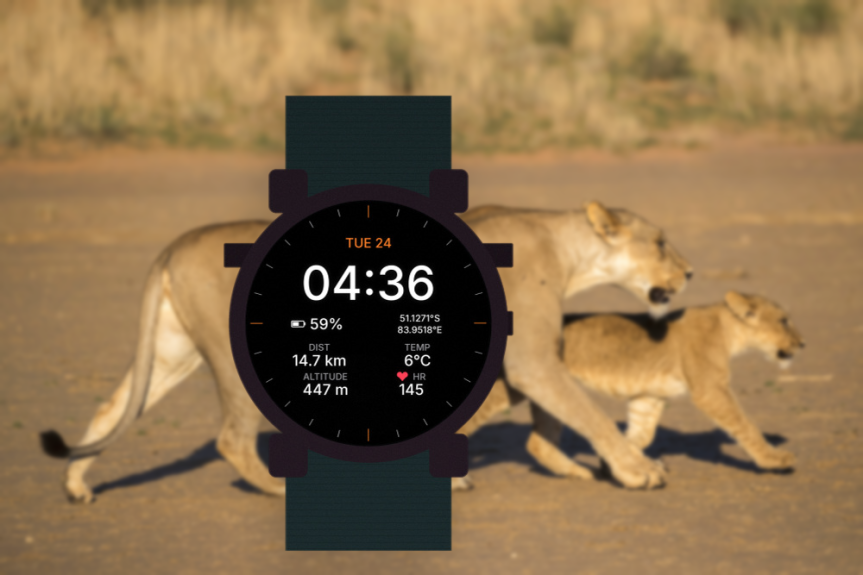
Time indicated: 4:36
